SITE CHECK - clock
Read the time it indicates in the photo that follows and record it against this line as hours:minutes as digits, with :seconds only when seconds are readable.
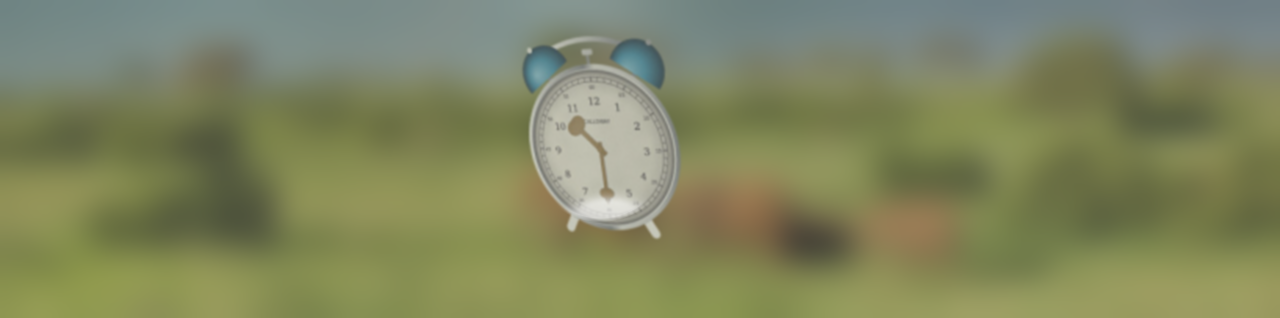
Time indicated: 10:30
